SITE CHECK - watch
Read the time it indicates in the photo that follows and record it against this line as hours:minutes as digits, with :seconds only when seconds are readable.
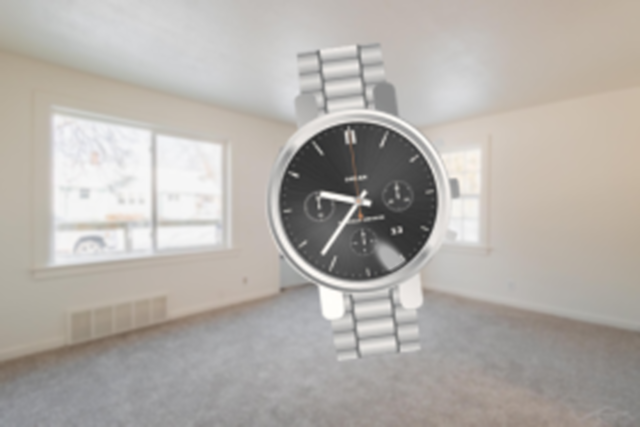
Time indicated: 9:37
